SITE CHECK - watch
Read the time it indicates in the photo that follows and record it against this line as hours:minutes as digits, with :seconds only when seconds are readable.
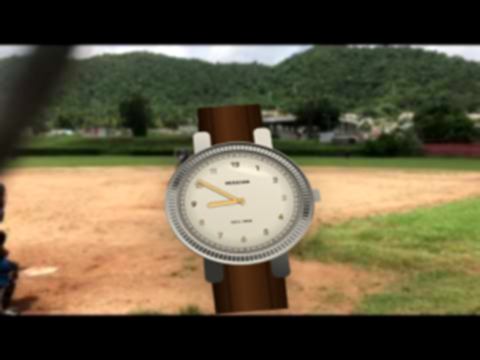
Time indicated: 8:51
